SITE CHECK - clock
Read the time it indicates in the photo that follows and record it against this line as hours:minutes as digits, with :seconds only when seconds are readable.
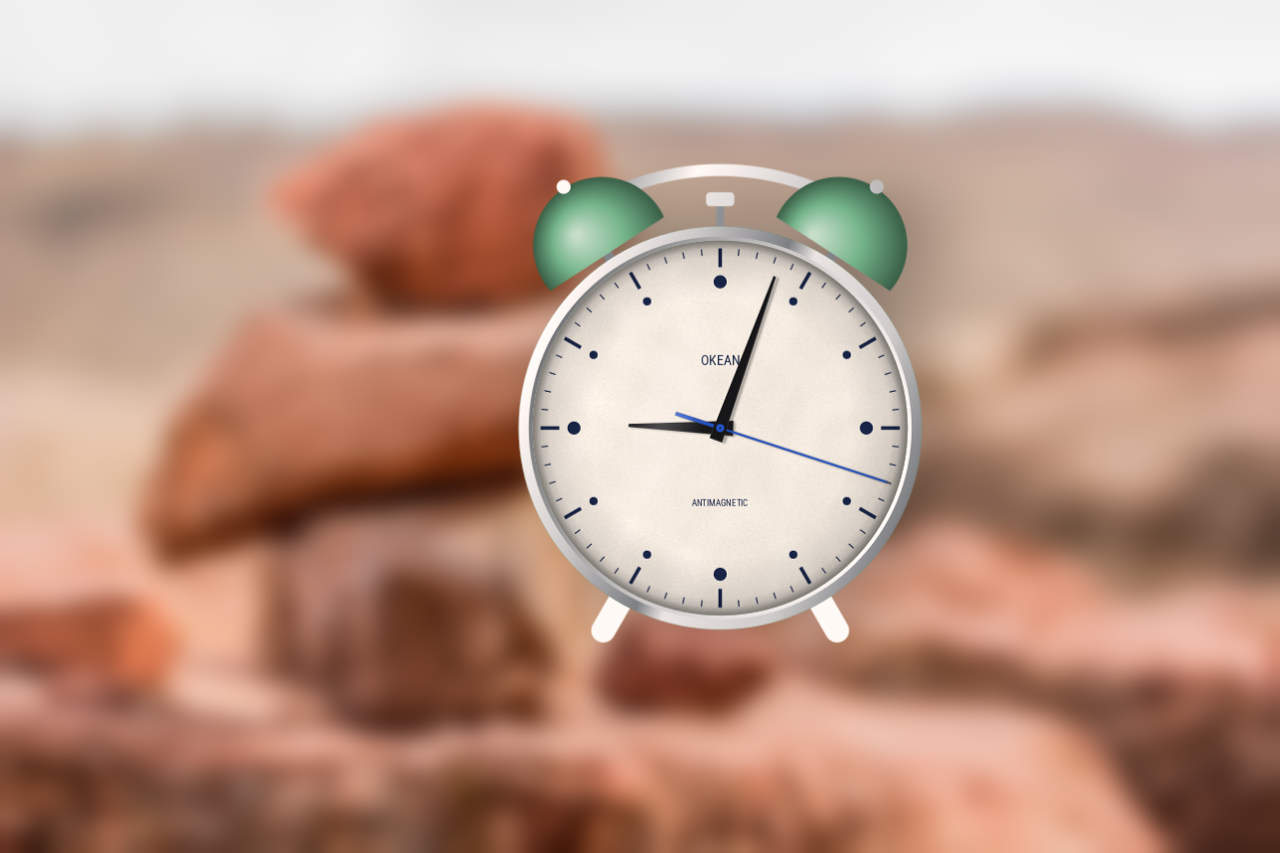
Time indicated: 9:03:18
